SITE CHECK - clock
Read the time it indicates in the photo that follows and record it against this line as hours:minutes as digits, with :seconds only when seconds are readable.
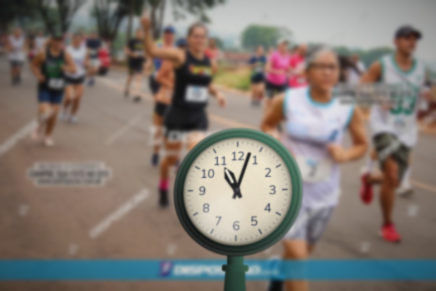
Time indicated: 11:03
